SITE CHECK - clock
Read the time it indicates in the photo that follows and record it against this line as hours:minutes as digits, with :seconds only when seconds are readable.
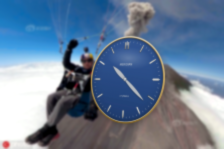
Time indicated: 10:22
